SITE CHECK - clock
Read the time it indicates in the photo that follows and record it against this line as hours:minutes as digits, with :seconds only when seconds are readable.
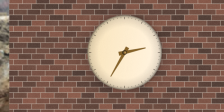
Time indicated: 2:35
